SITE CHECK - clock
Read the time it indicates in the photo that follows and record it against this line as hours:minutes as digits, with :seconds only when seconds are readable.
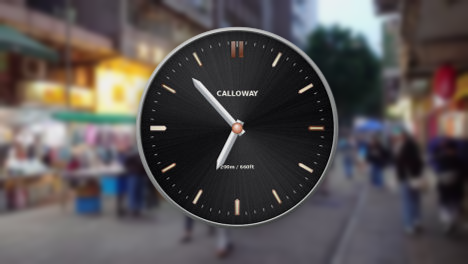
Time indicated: 6:53
